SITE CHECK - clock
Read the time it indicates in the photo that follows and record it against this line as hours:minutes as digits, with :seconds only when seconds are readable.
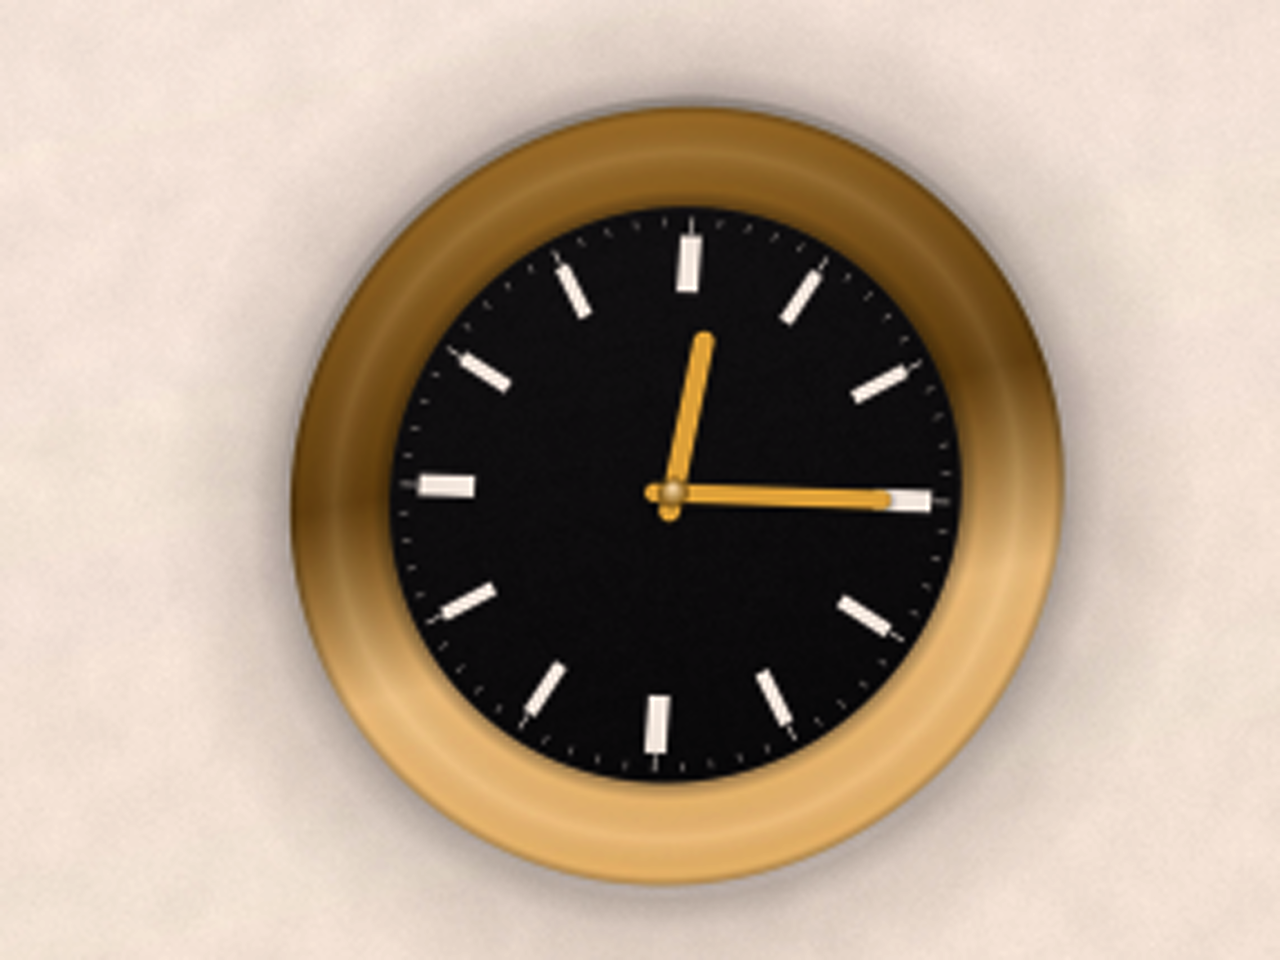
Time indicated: 12:15
